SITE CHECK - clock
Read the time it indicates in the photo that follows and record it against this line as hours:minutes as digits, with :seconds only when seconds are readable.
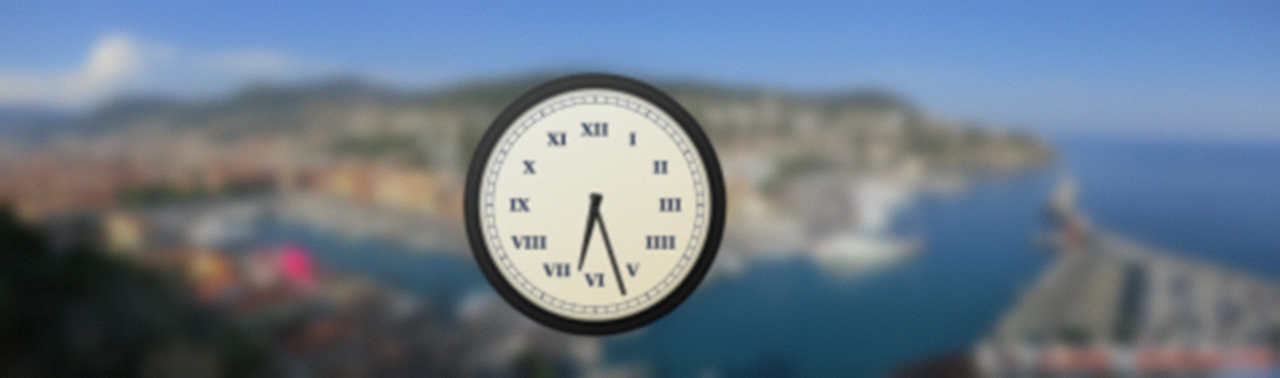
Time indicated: 6:27
